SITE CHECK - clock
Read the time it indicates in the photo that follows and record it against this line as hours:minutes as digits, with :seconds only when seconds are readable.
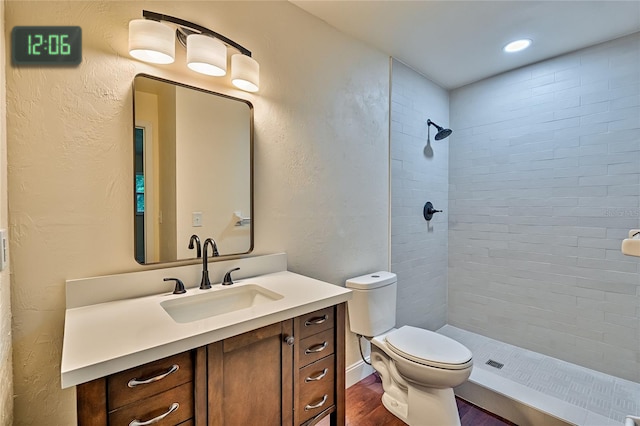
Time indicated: 12:06
